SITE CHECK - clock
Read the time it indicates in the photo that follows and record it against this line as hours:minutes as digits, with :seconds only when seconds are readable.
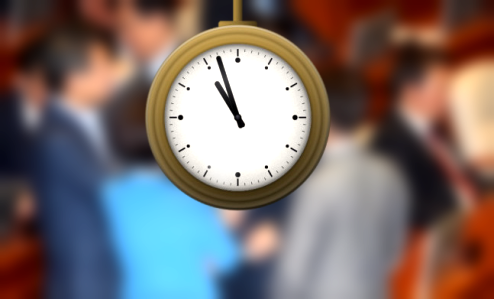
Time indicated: 10:57
